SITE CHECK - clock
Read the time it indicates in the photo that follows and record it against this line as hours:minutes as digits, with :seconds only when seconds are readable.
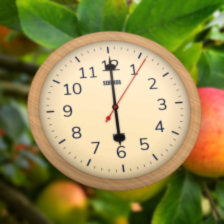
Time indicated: 6:00:06
